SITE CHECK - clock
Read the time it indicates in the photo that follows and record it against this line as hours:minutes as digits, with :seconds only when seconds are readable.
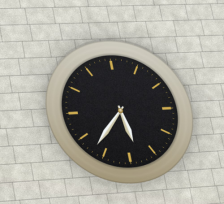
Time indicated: 5:37
